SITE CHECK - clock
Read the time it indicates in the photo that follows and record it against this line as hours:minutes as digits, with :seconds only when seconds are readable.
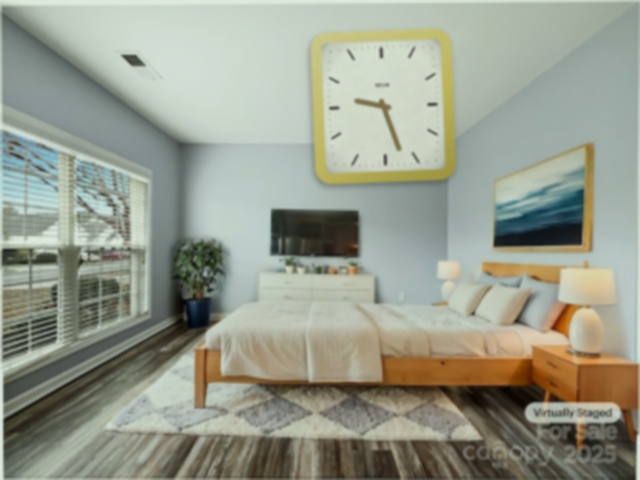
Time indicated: 9:27
